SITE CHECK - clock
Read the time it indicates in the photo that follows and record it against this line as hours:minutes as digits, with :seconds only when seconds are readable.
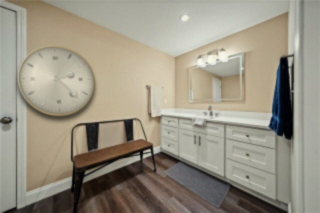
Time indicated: 2:23
